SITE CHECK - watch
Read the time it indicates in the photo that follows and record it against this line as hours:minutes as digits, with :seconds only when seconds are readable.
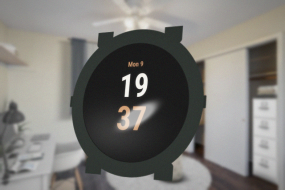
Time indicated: 19:37
